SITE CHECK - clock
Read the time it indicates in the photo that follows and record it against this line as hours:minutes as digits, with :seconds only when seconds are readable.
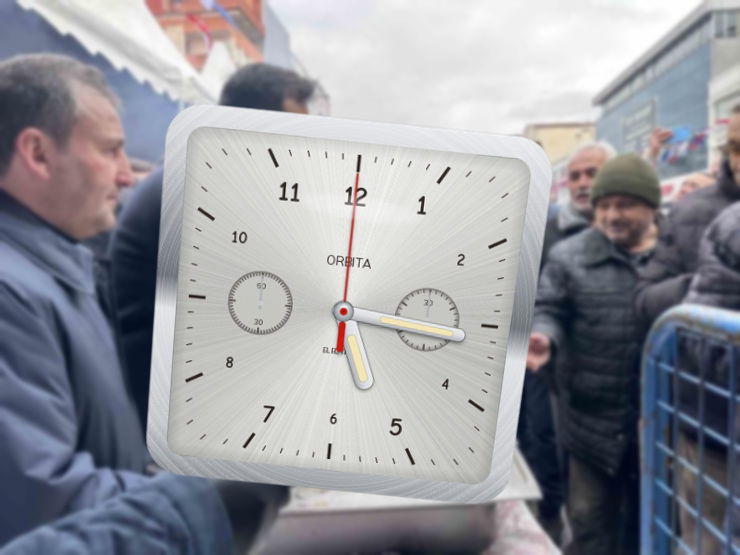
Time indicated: 5:16
